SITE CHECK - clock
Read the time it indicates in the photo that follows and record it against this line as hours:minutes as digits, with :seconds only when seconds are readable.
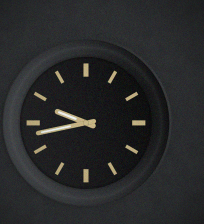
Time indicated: 9:43
